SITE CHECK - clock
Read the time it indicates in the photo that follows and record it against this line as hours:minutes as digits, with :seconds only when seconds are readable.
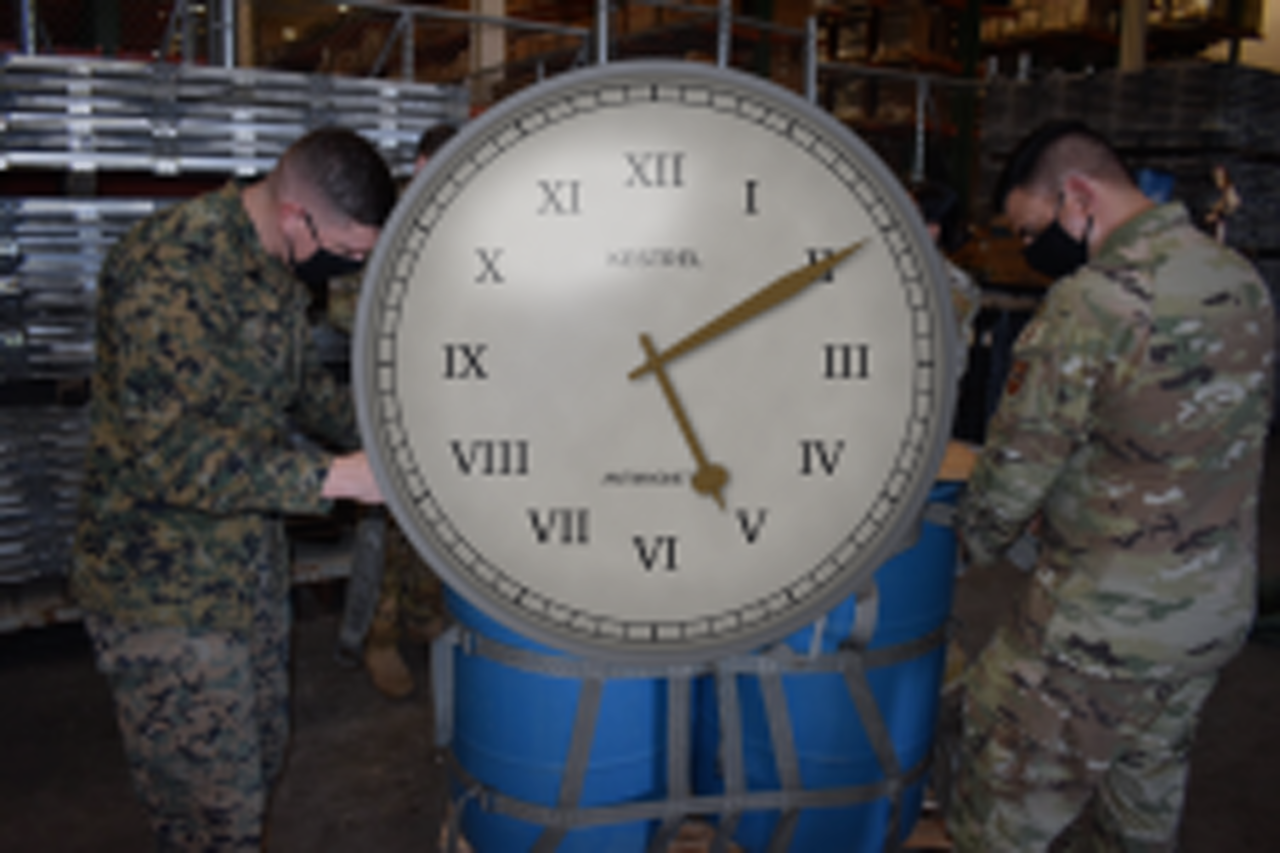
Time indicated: 5:10
